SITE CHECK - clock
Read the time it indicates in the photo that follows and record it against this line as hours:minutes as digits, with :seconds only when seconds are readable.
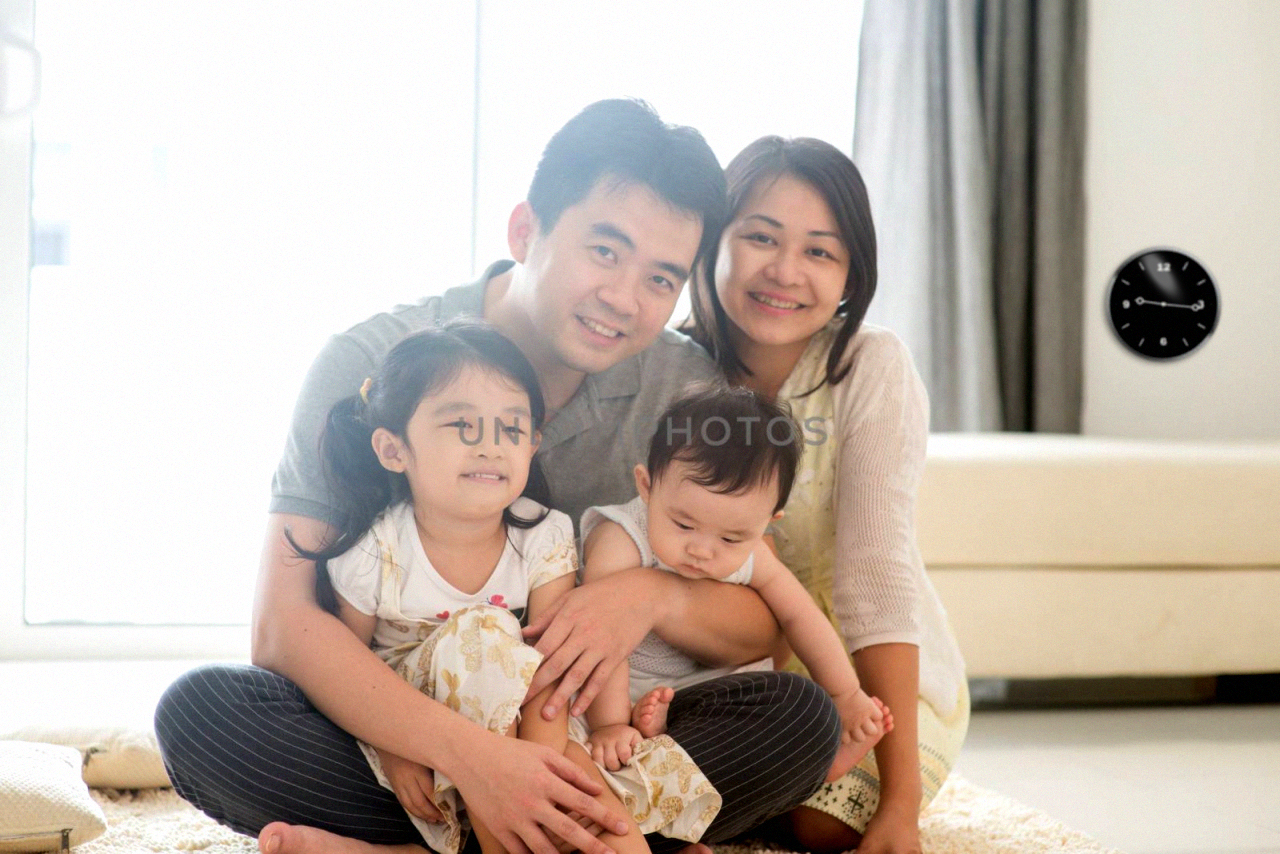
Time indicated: 9:16
